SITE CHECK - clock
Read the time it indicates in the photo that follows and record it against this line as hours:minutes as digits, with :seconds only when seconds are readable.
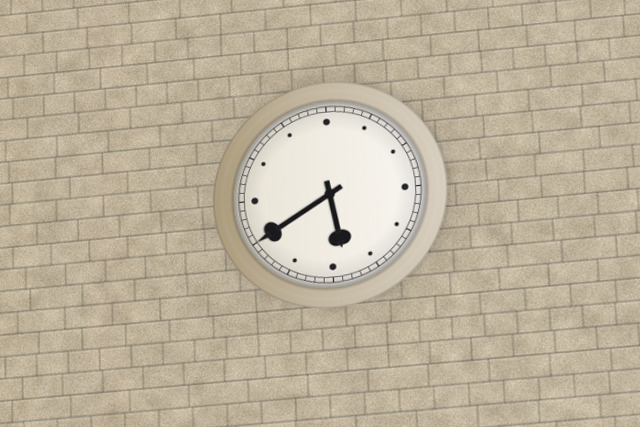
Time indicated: 5:40
